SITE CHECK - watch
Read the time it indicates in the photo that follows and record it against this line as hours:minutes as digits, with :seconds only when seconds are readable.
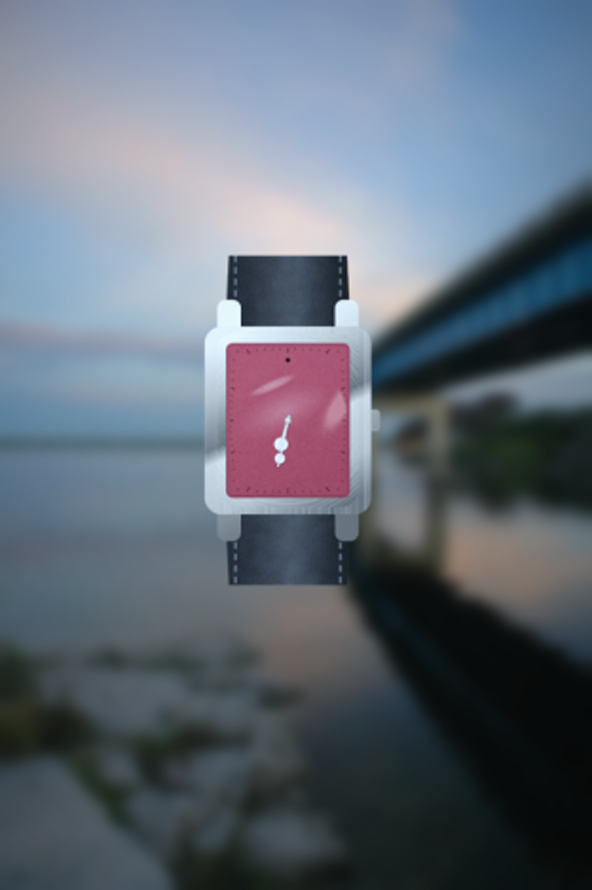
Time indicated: 6:32
